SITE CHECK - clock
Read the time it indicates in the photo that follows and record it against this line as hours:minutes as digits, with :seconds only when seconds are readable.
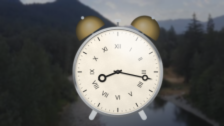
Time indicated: 8:17
